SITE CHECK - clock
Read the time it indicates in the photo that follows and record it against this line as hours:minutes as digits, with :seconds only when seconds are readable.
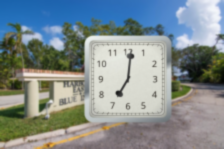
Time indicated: 7:01
